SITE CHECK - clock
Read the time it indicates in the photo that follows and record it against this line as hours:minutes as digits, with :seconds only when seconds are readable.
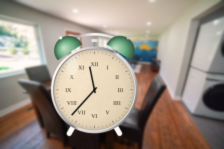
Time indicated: 11:37
